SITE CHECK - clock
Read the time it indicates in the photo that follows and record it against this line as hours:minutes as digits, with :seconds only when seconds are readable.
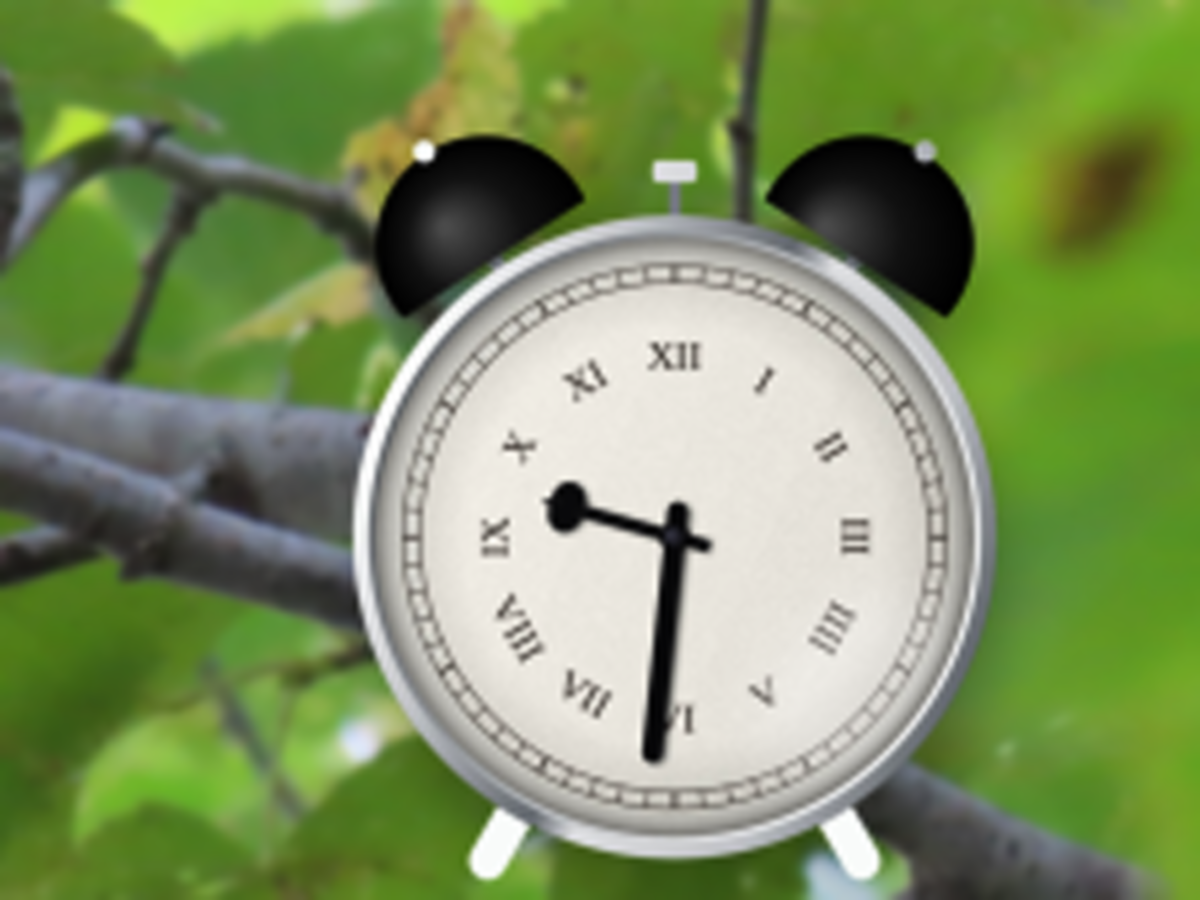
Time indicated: 9:31
